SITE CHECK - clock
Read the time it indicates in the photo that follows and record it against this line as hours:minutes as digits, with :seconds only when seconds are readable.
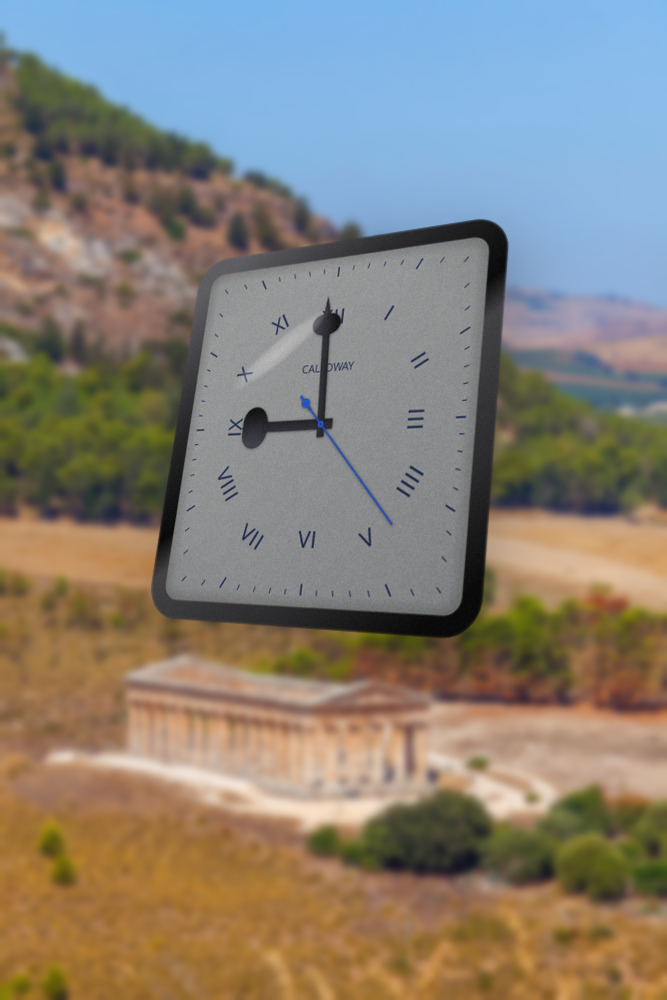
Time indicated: 8:59:23
